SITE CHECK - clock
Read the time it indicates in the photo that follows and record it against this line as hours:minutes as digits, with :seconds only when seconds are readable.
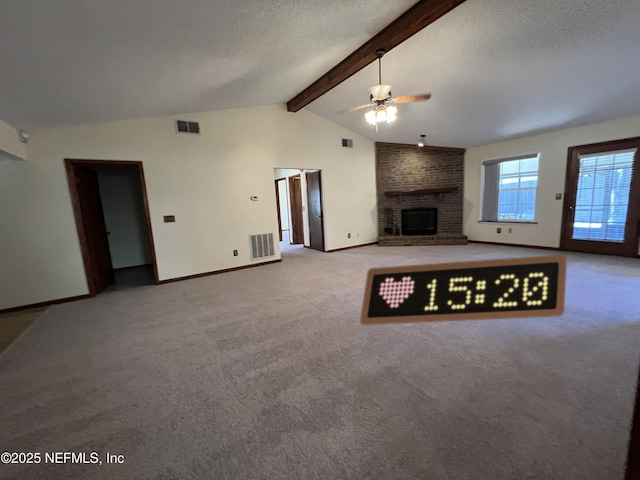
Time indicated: 15:20
